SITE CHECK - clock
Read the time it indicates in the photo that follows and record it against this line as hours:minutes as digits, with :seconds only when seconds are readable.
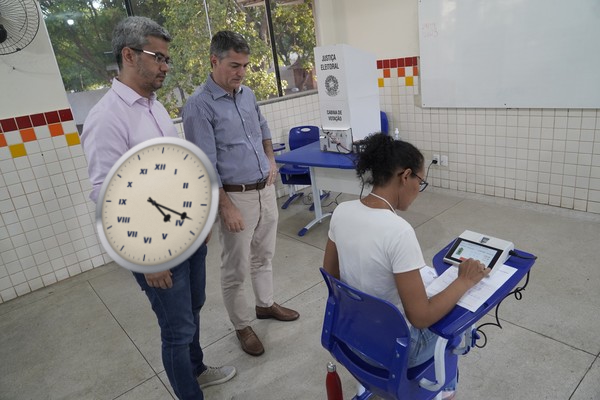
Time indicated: 4:18
